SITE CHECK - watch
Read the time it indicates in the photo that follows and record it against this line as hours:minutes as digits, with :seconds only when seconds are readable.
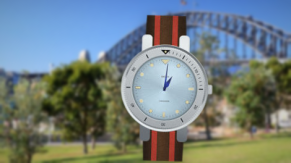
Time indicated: 1:01
